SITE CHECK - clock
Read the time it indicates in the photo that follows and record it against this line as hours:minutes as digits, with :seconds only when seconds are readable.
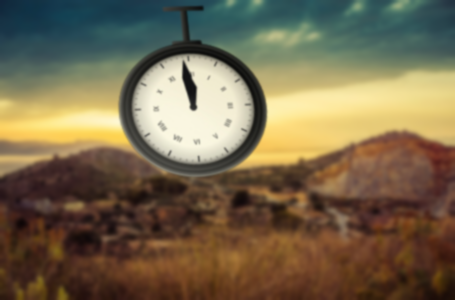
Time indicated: 11:59
